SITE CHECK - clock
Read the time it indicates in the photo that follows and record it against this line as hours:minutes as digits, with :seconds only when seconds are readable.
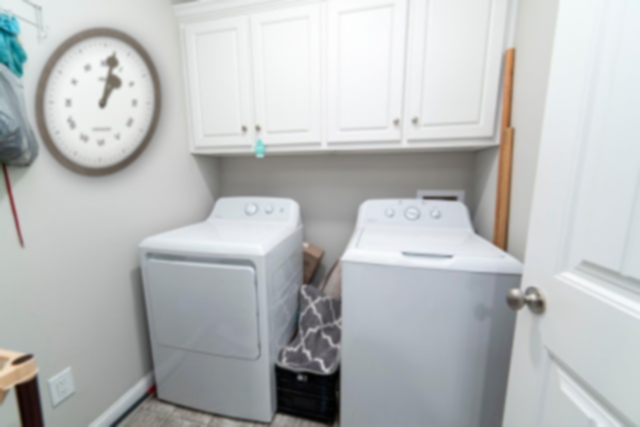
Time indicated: 1:02
